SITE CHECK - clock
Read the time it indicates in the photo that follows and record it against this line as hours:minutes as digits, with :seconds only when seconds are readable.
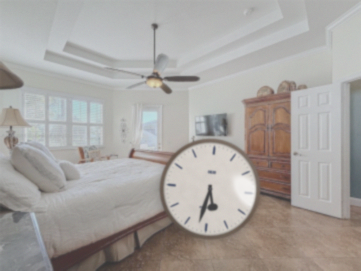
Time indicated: 5:32
